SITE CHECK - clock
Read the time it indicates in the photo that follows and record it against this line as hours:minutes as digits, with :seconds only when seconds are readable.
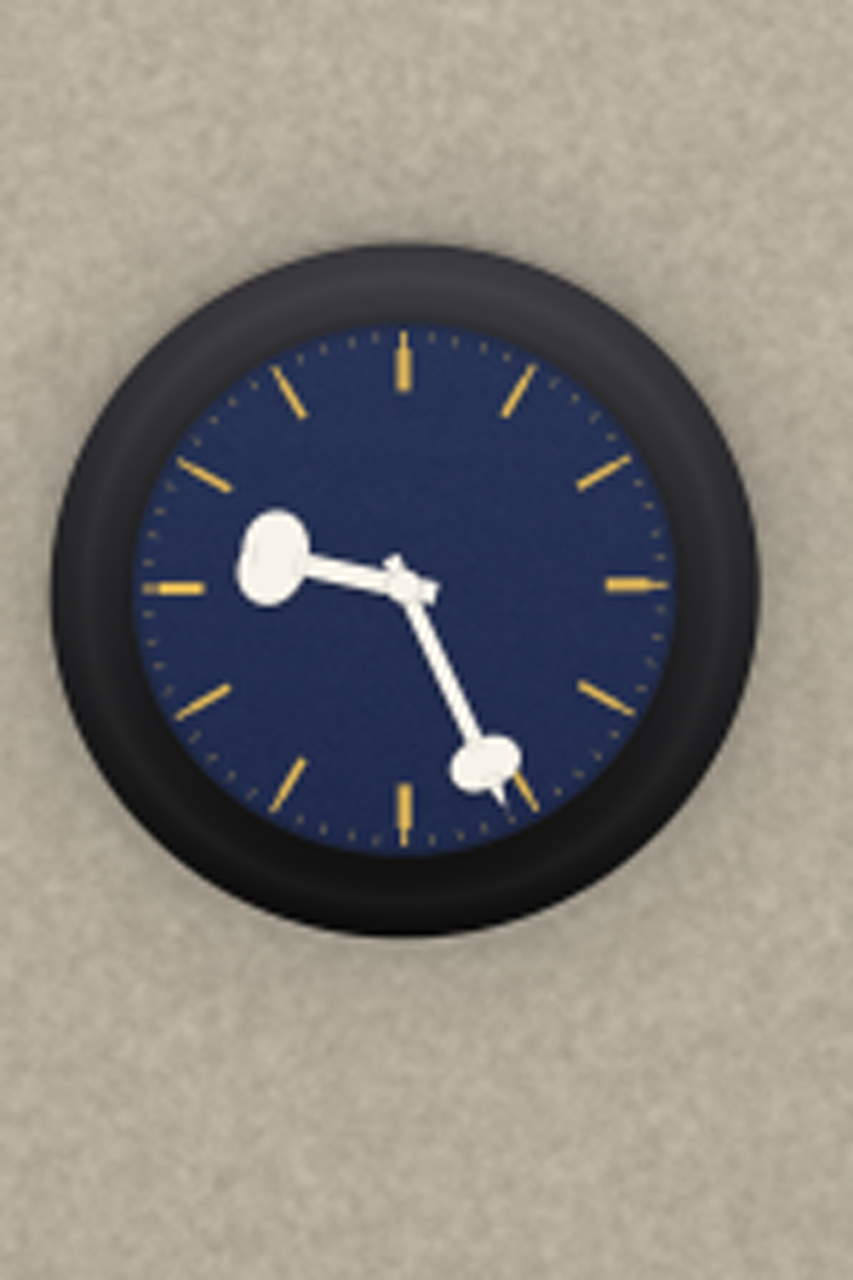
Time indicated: 9:26
